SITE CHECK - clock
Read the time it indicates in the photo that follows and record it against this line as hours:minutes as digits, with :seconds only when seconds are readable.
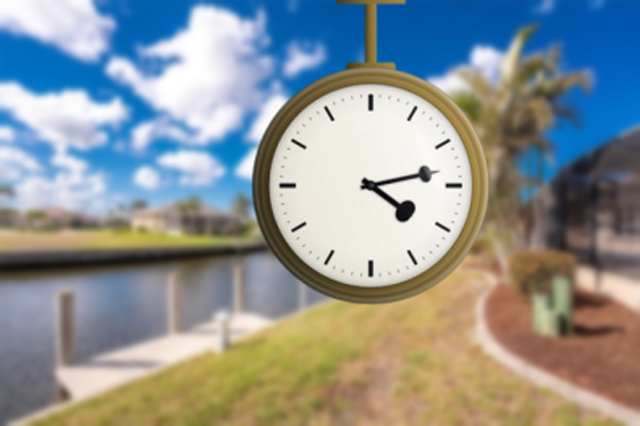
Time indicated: 4:13
